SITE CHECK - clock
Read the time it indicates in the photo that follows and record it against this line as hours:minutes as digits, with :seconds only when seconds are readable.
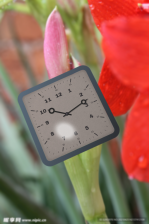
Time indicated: 10:13
